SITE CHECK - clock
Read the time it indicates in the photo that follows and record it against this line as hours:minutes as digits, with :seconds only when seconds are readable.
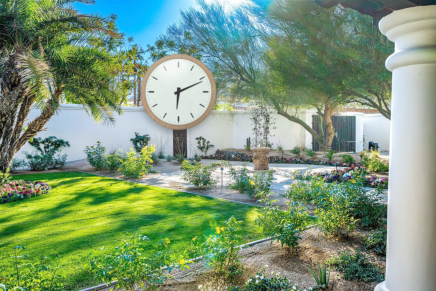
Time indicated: 6:11
